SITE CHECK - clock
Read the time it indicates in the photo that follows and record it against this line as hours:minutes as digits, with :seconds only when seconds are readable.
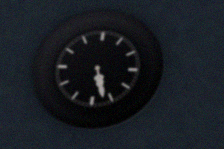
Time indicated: 5:27
